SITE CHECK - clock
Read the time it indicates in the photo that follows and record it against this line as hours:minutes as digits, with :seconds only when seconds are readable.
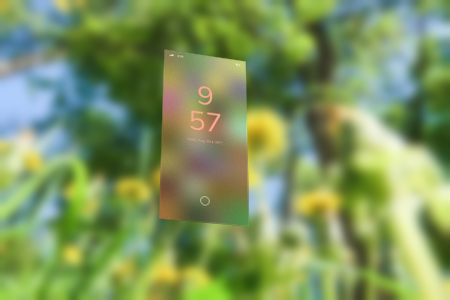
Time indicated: 9:57
